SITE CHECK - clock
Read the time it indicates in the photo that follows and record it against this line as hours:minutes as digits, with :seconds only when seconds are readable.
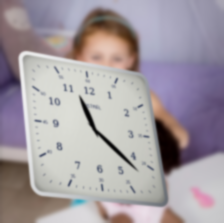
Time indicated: 11:22
